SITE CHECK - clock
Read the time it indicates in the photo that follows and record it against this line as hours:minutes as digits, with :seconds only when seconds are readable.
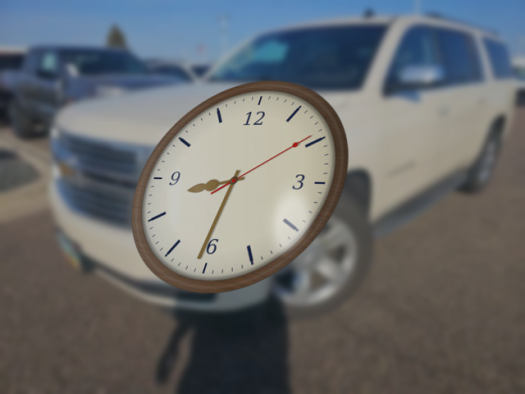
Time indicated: 8:31:09
